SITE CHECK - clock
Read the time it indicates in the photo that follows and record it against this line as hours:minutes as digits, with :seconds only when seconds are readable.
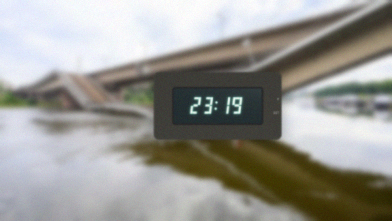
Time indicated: 23:19
